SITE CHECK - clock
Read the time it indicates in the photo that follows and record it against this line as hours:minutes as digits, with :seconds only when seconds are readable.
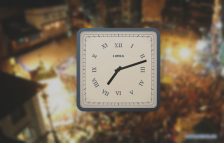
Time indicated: 7:12
